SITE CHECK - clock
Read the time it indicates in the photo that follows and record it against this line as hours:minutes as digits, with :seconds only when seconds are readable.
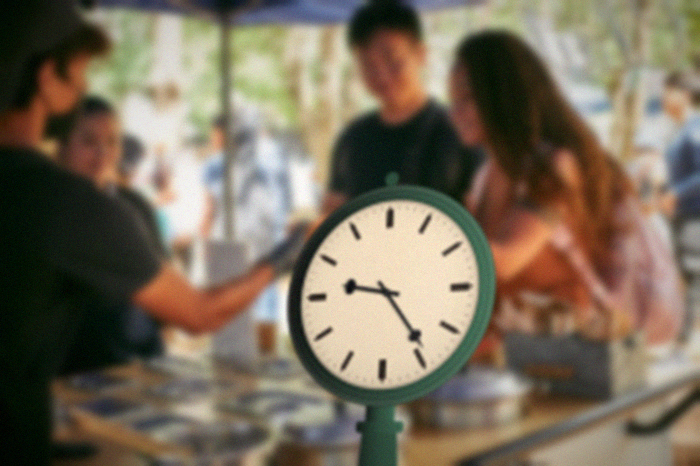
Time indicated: 9:24
